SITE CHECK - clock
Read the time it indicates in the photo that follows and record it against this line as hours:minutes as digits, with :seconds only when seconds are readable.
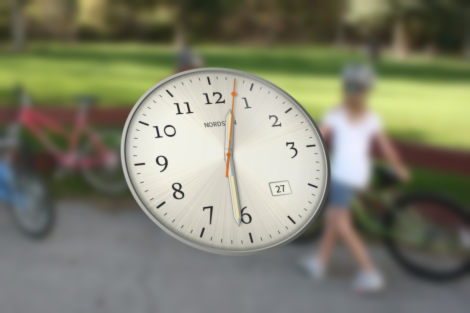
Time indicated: 12:31:03
